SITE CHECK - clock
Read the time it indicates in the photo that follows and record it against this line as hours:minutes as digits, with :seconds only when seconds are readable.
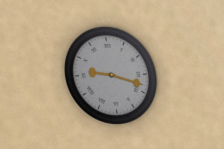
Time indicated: 9:18
